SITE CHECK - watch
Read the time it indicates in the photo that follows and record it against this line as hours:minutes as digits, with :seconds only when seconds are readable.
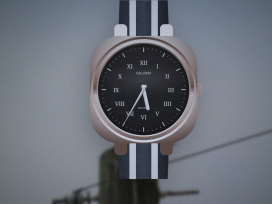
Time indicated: 5:35
